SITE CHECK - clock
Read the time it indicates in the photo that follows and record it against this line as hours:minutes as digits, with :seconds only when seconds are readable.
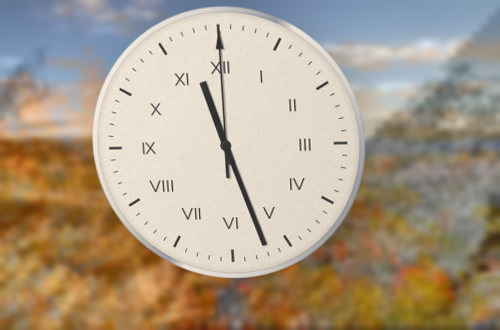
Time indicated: 11:27:00
